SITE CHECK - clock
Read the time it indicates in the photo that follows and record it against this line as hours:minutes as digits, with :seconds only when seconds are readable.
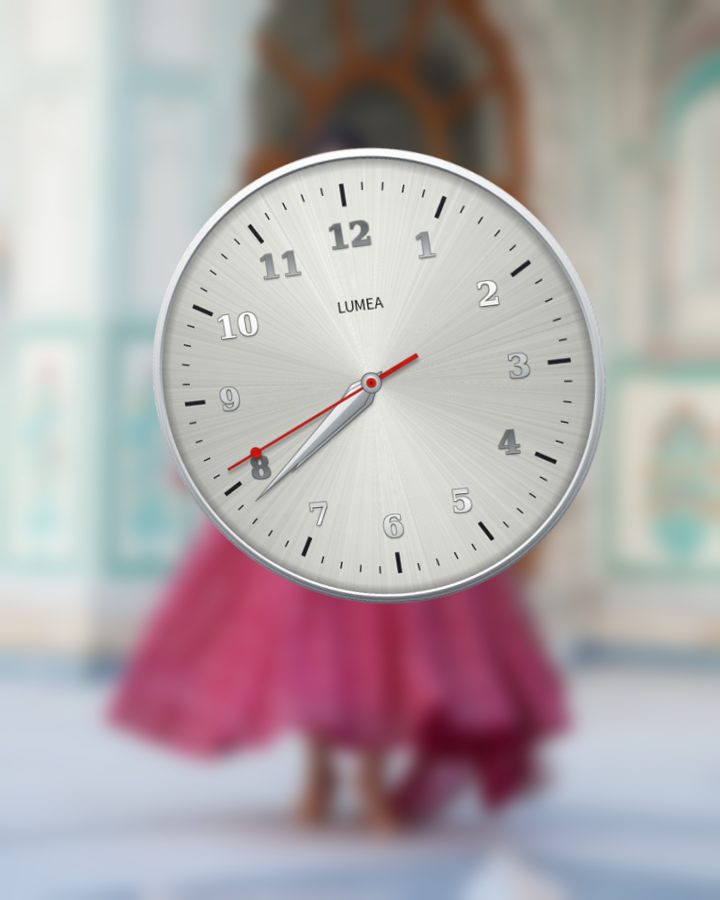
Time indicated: 7:38:41
